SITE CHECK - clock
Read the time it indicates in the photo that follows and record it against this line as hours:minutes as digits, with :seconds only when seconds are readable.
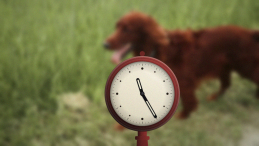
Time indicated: 11:25
